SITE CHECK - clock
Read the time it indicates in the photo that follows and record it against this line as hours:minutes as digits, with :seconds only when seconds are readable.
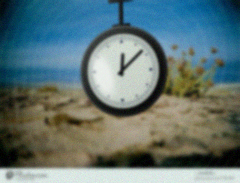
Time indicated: 12:08
